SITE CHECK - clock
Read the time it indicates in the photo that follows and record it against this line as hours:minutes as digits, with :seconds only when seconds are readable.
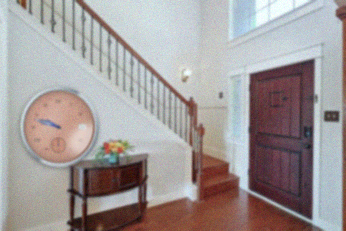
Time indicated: 9:48
